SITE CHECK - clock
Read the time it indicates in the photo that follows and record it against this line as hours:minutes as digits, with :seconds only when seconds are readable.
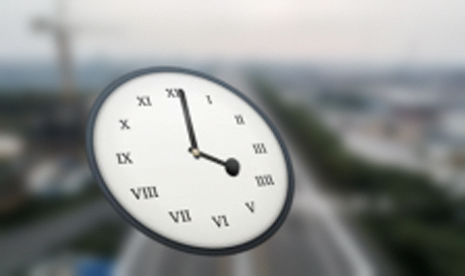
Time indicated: 4:01
